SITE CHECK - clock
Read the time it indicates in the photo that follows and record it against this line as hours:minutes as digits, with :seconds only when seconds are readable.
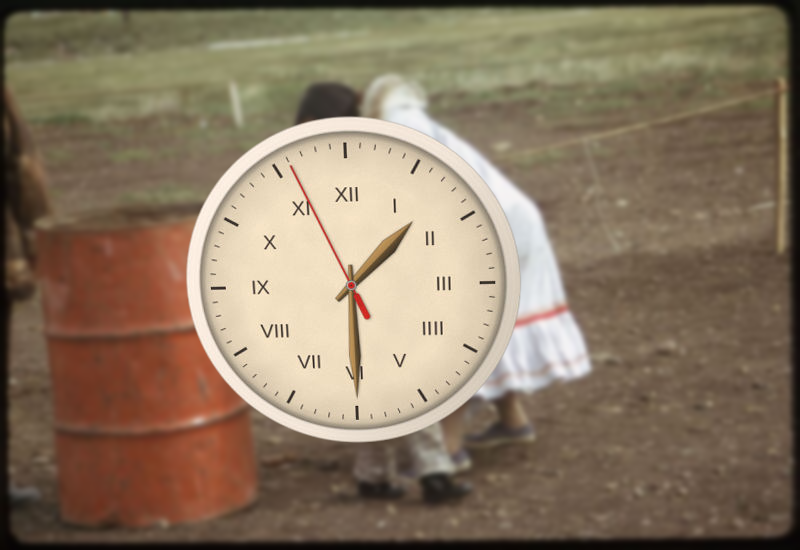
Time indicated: 1:29:56
